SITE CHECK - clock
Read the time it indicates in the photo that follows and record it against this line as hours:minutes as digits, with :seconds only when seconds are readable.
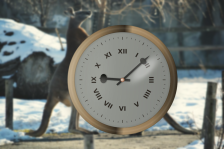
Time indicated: 9:08
